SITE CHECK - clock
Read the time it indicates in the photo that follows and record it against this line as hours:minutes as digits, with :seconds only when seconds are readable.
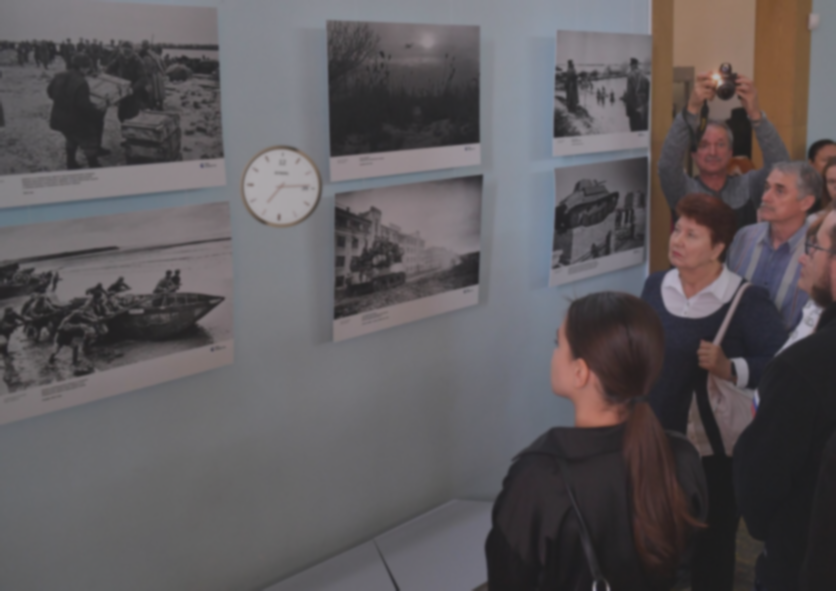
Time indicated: 7:14
